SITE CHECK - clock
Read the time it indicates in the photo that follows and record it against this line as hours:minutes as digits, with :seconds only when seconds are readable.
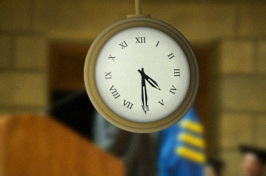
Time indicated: 4:30
